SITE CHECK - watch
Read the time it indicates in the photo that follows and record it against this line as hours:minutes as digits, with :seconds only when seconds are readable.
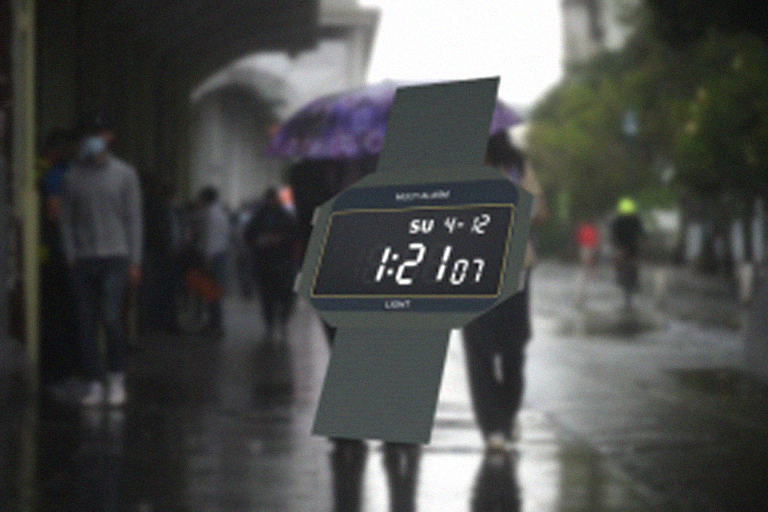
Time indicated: 1:21:07
